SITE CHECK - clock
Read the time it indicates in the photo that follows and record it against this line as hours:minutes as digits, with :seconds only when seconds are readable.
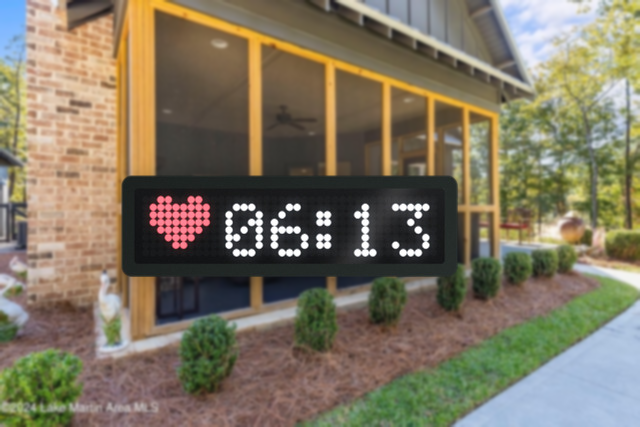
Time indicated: 6:13
